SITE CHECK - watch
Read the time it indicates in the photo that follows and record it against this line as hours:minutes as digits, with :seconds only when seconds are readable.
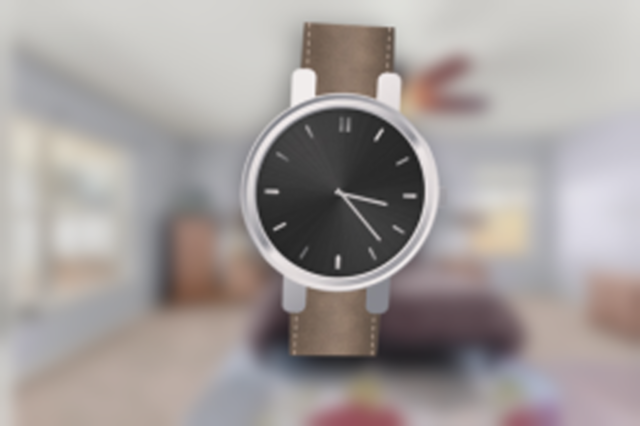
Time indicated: 3:23
